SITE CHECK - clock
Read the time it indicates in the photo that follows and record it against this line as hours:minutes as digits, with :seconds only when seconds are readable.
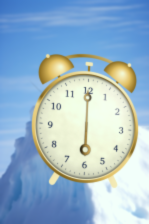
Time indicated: 6:00
